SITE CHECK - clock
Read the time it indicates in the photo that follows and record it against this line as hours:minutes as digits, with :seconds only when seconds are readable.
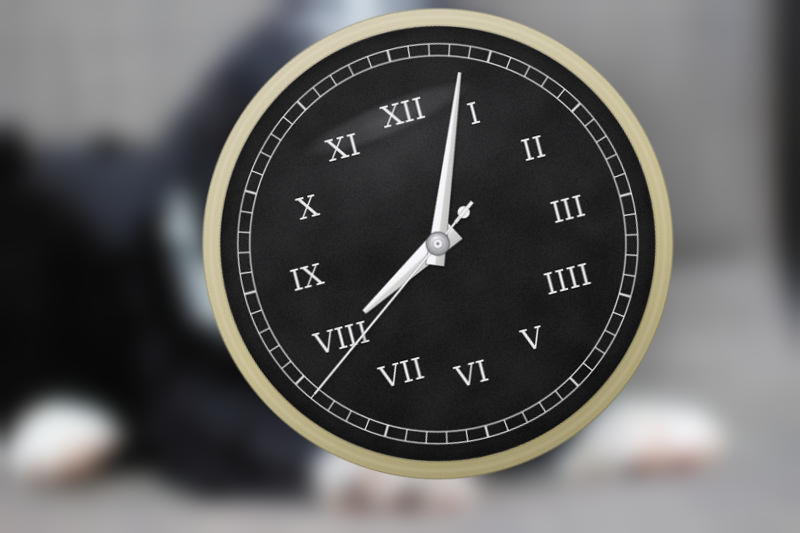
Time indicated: 8:03:39
